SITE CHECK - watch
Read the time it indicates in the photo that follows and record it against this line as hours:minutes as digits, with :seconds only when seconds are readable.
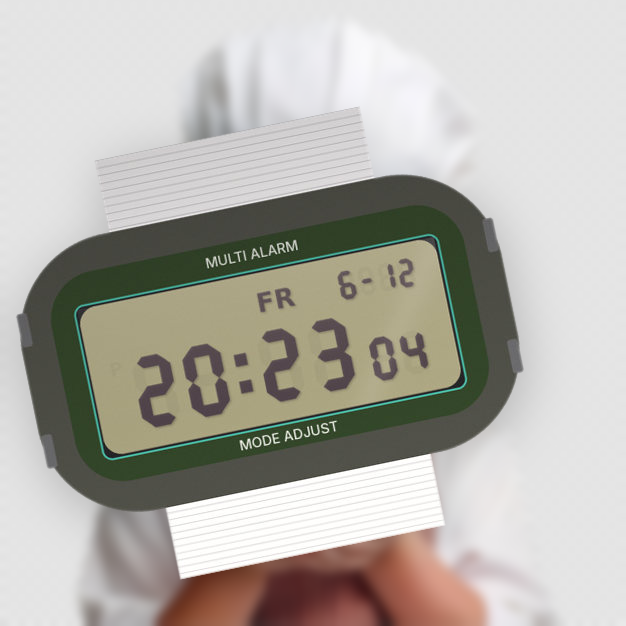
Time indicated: 20:23:04
